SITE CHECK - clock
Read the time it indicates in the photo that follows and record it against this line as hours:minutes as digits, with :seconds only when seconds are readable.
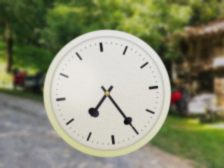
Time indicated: 7:25
